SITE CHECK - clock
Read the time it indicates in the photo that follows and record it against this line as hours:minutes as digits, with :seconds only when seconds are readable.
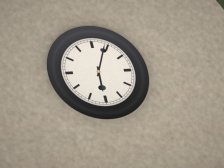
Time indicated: 6:04
